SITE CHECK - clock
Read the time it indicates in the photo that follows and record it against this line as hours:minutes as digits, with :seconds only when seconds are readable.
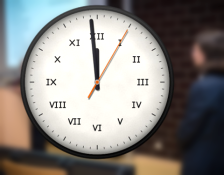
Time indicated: 11:59:05
